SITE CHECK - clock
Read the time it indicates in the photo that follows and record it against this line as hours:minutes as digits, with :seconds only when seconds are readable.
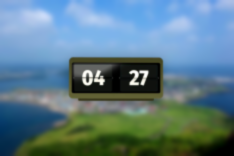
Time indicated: 4:27
